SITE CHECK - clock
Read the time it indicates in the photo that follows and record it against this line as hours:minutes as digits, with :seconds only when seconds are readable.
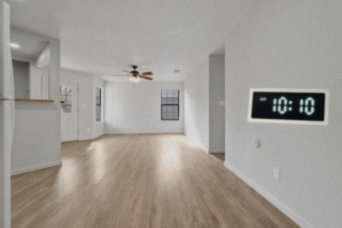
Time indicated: 10:10
